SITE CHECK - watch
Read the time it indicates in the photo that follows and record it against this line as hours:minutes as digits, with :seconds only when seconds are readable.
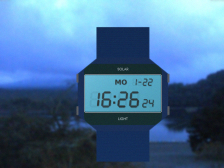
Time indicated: 16:26:24
